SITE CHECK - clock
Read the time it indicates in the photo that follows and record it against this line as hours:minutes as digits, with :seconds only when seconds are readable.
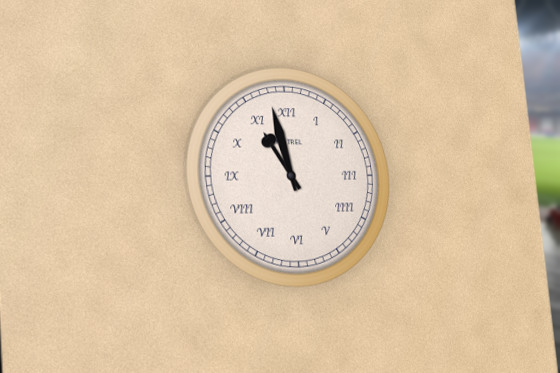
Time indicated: 10:58
